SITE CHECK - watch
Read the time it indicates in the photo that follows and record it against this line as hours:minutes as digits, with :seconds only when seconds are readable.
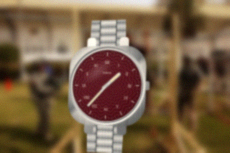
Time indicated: 1:37
